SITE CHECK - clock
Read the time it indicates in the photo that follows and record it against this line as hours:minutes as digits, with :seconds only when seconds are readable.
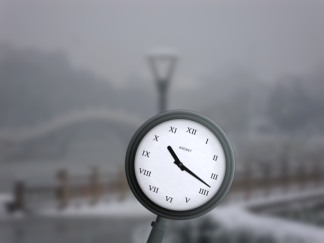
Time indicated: 10:18
